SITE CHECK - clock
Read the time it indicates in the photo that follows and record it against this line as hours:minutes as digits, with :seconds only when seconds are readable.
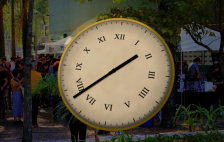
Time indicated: 1:38
